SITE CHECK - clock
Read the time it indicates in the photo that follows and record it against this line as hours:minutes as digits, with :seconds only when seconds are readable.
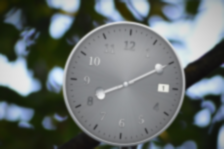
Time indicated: 8:10
